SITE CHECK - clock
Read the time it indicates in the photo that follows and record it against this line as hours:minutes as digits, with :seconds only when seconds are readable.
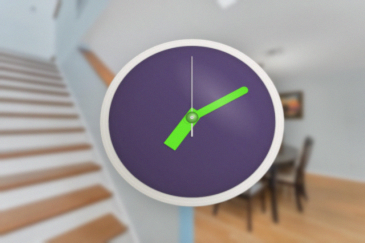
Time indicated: 7:10:00
